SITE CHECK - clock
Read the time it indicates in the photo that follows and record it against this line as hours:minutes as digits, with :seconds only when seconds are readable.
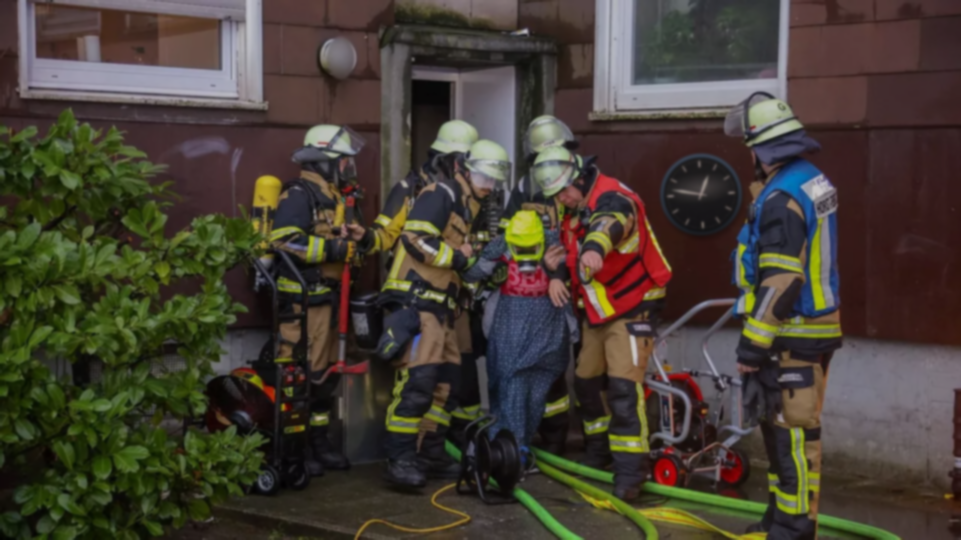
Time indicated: 12:47
